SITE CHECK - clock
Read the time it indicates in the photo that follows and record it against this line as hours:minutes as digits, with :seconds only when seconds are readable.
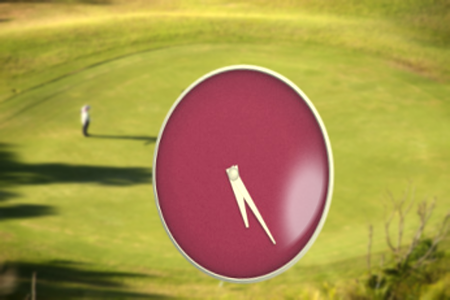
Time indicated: 5:24
